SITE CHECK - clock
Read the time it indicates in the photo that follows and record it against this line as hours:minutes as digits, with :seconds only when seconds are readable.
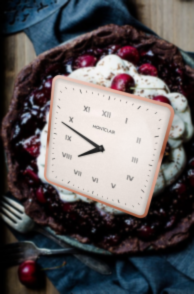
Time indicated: 7:48
